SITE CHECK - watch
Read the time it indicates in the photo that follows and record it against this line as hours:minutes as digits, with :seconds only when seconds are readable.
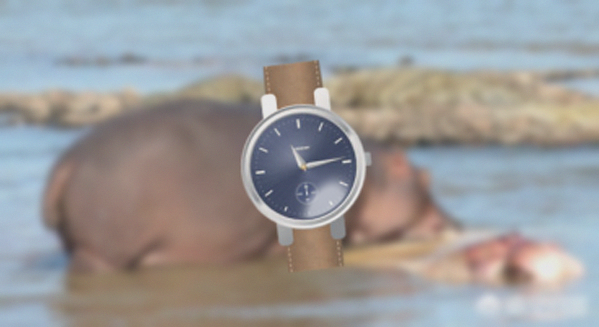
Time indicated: 11:14
